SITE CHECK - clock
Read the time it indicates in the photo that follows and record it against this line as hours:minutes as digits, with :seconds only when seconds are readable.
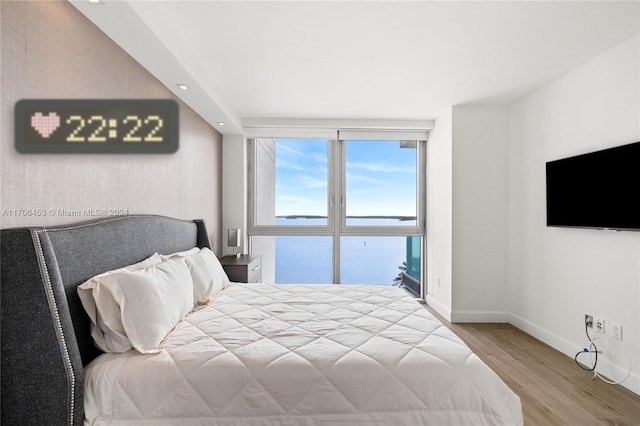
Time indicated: 22:22
